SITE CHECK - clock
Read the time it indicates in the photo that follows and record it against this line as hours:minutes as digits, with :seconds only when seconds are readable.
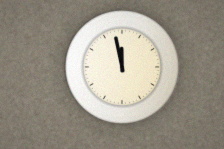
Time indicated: 11:58
